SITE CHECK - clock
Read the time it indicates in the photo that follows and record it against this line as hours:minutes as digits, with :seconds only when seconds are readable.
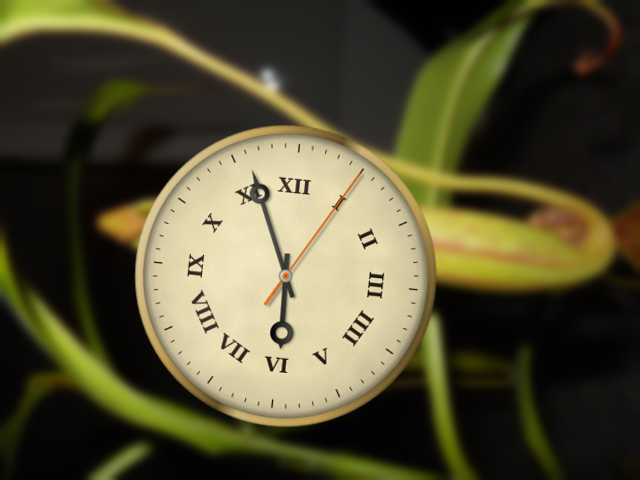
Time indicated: 5:56:05
